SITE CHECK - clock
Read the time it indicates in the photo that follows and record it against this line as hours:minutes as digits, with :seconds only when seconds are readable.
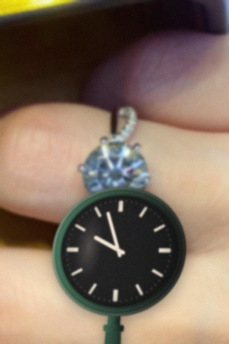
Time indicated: 9:57
